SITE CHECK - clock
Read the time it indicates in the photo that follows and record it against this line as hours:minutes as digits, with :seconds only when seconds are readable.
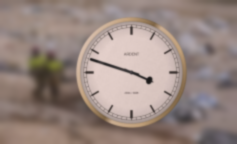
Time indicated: 3:48
